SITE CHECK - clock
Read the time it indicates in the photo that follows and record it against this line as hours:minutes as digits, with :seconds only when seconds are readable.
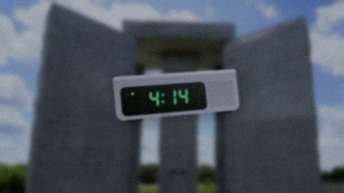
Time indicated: 4:14
